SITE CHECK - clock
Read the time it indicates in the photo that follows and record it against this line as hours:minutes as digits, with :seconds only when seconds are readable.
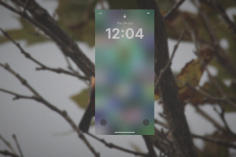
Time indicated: 12:04
